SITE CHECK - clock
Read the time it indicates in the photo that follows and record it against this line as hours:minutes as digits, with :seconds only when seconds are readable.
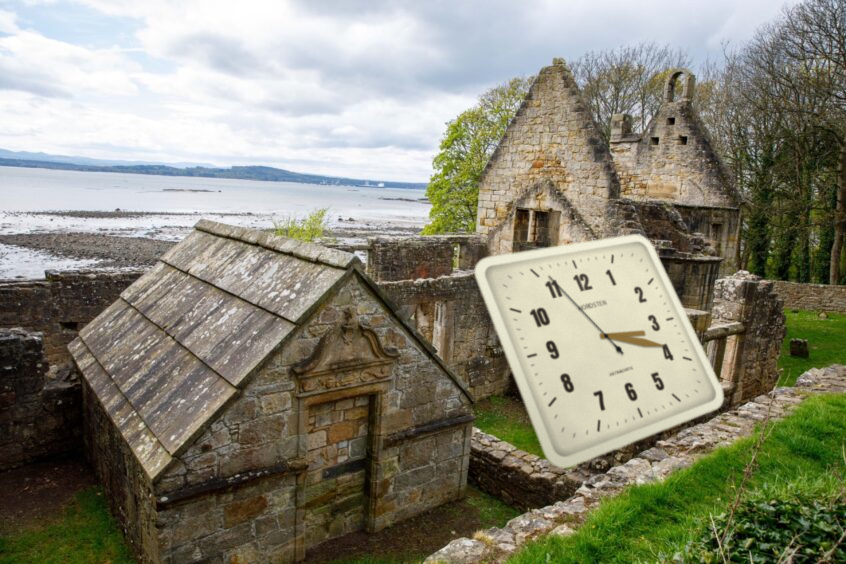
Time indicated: 3:18:56
